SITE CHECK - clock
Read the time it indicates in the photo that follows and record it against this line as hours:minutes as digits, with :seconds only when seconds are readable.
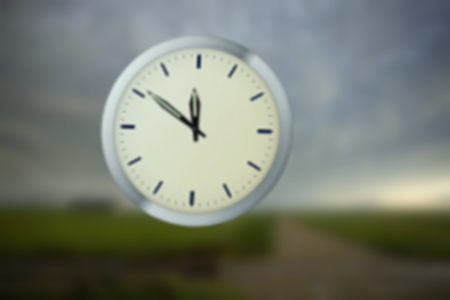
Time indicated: 11:51
